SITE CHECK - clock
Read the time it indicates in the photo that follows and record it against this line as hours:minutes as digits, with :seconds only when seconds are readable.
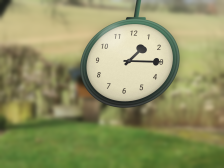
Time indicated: 1:15
